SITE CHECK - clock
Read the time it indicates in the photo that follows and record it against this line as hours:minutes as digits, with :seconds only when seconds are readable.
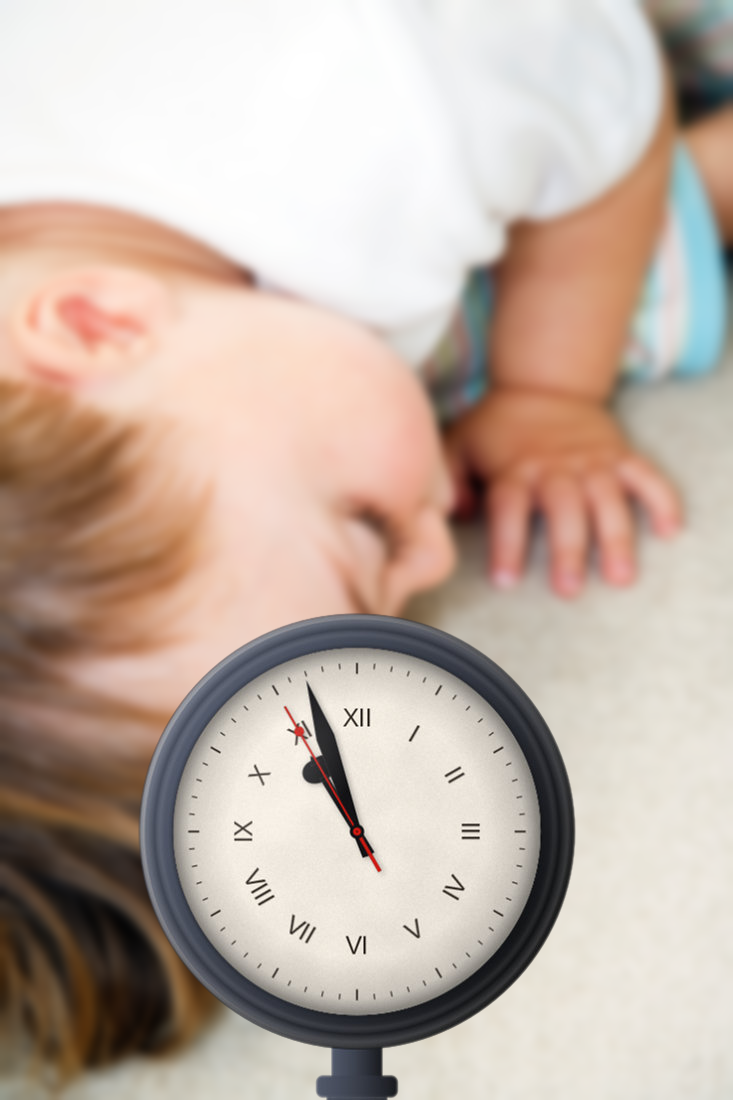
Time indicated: 10:56:55
